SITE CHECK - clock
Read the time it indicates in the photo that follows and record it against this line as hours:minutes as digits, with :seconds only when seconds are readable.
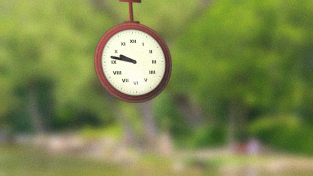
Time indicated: 9:47
